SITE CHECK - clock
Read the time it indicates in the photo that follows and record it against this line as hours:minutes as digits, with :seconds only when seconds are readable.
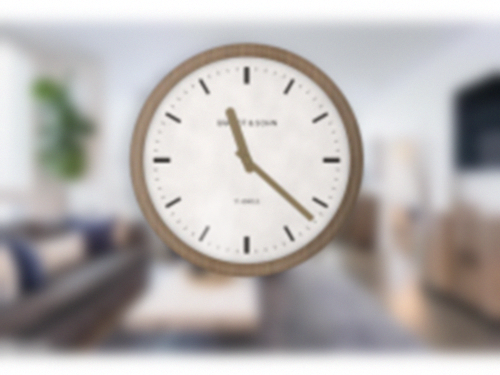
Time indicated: 11:22
